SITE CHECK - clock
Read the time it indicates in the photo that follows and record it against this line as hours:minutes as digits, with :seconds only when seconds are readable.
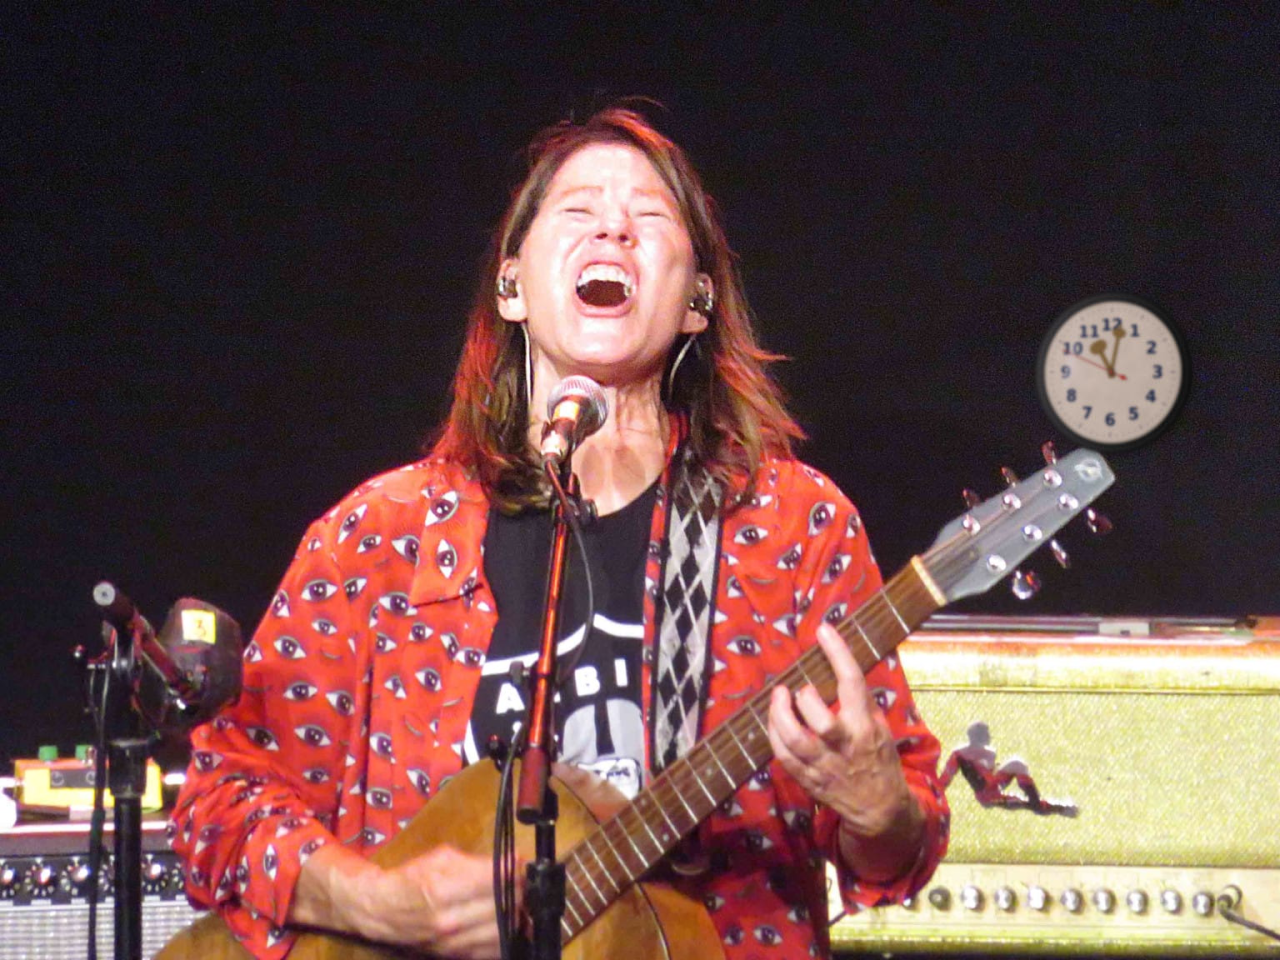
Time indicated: 11:01:49
